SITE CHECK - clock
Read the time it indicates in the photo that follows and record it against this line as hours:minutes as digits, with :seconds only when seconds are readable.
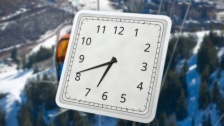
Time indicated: 6:41
